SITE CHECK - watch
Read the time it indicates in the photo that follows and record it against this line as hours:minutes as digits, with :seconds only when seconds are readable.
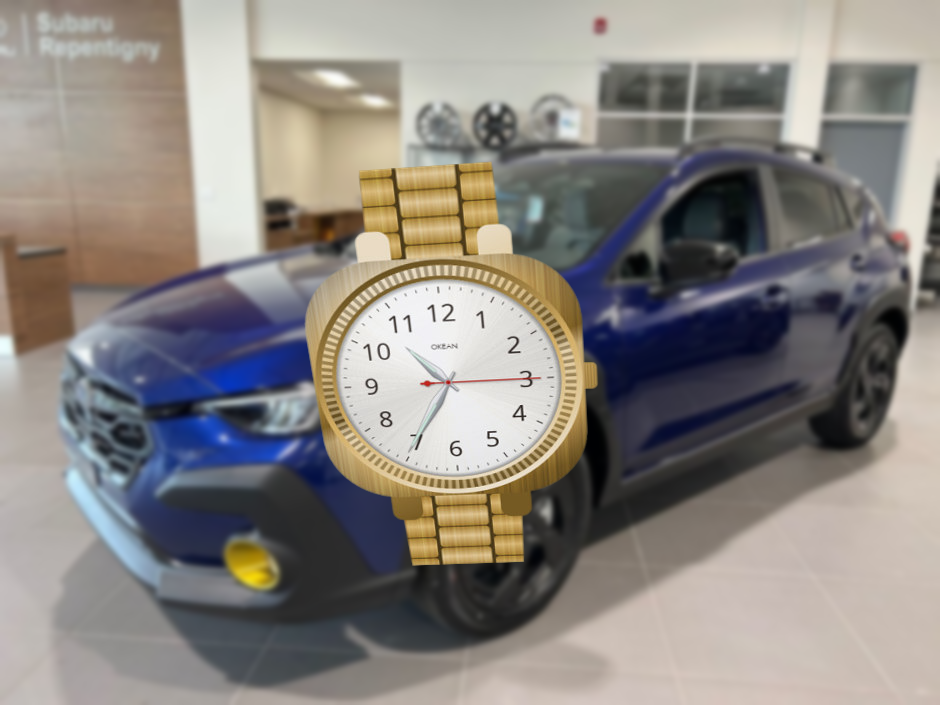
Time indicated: 10:35:15
